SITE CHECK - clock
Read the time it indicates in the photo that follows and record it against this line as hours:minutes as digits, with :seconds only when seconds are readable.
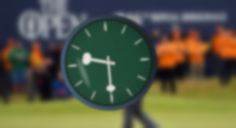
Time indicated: 9:30
